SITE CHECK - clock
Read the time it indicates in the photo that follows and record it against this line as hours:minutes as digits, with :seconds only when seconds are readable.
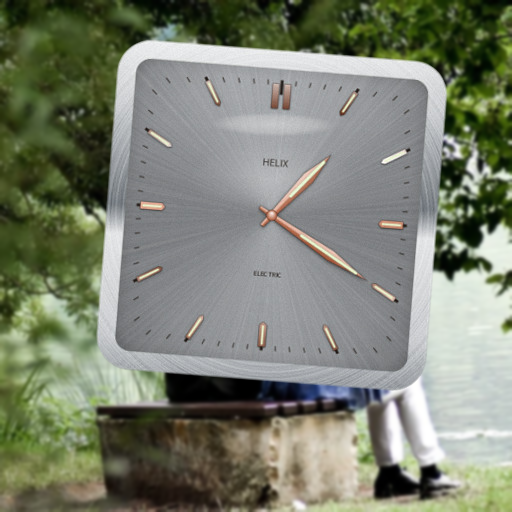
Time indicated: 1:20
